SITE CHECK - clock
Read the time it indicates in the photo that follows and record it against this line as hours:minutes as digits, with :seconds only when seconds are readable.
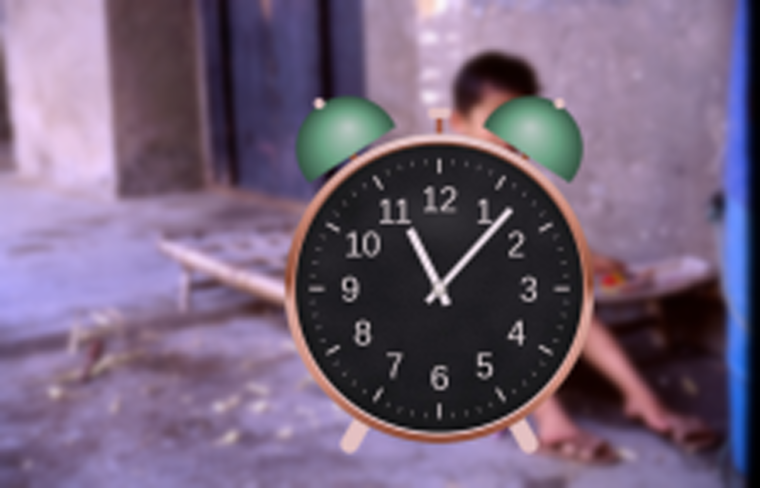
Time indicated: 11:07
